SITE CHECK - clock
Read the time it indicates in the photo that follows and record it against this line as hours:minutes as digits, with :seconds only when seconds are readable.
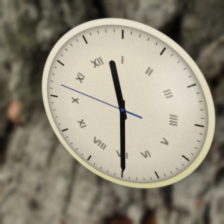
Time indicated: 12:34:52
